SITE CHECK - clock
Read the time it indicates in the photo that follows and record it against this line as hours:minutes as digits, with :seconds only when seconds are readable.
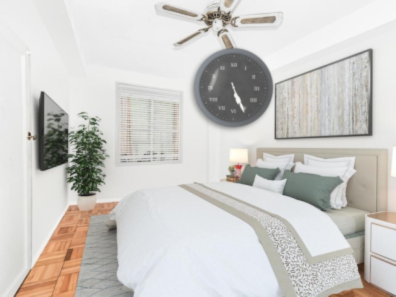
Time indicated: 5:26
